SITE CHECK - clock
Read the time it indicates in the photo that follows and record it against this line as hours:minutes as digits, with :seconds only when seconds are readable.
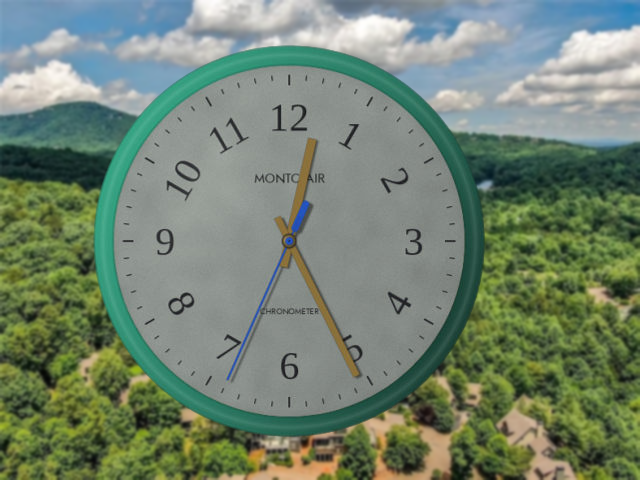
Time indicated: 12:25:34
